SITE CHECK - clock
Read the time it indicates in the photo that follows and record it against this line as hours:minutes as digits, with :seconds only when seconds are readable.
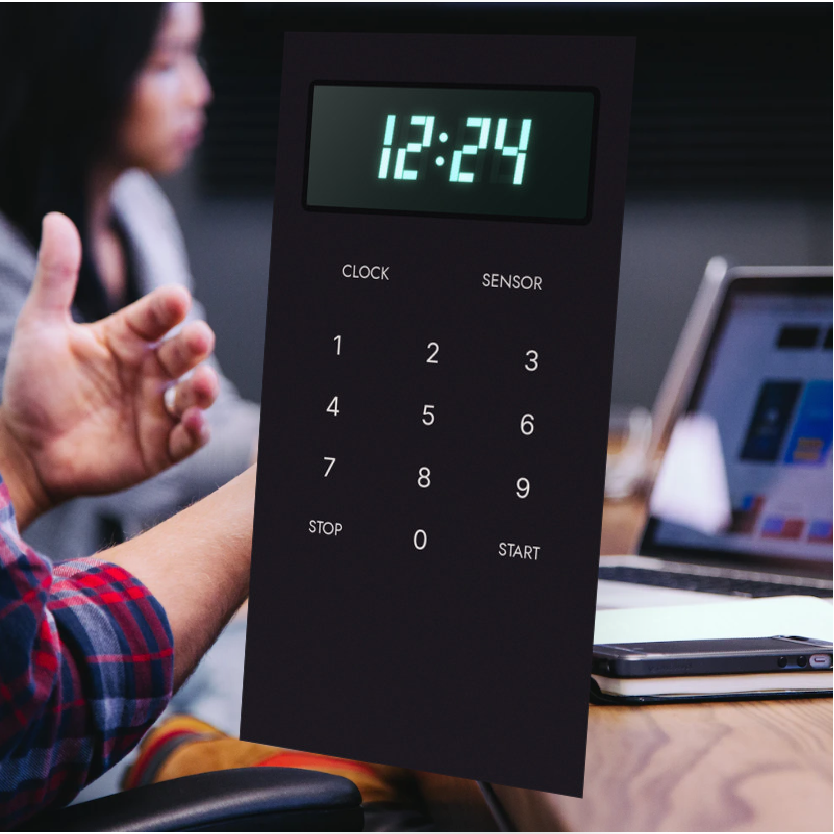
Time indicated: 12:24
